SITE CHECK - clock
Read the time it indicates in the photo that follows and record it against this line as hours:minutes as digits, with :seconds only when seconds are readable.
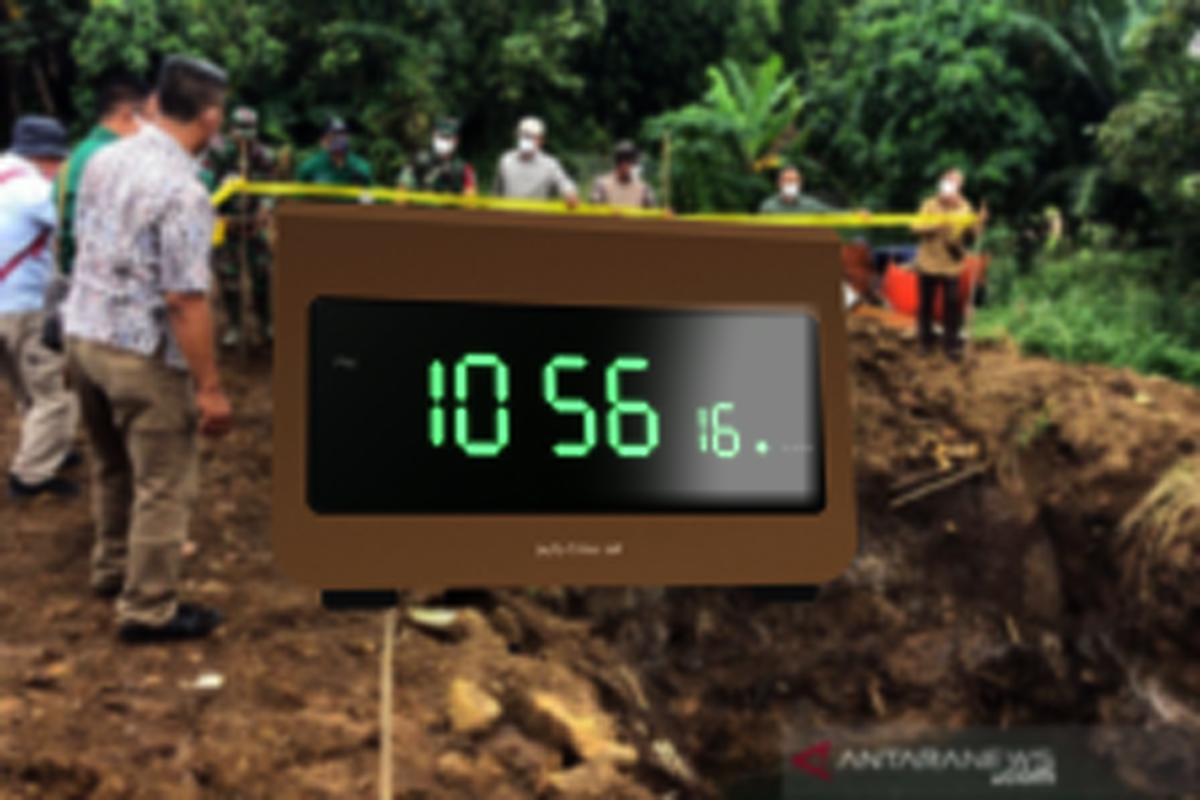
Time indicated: 10:56:16
